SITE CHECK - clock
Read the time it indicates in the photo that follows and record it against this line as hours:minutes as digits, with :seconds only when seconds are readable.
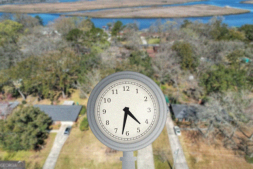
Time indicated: 4:32
